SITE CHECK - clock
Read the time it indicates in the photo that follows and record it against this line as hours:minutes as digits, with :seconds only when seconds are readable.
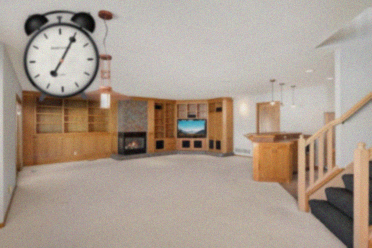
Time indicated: 7:05
